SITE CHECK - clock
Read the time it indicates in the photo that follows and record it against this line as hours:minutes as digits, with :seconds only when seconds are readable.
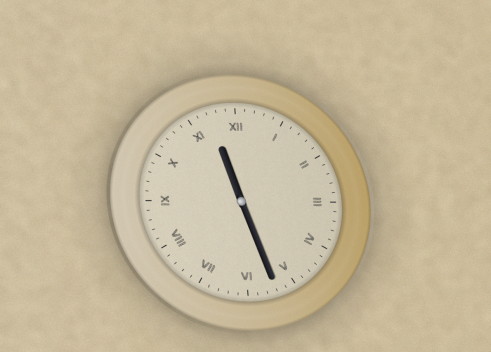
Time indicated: 11:27
